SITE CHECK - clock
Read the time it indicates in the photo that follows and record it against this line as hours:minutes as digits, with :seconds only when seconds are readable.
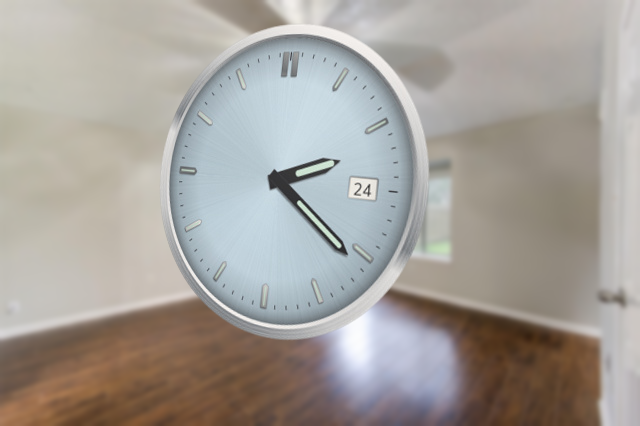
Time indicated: 2:21
